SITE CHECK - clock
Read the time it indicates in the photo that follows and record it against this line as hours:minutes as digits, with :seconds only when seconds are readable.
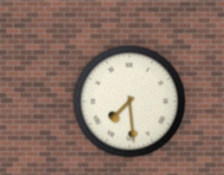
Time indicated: 7:29
